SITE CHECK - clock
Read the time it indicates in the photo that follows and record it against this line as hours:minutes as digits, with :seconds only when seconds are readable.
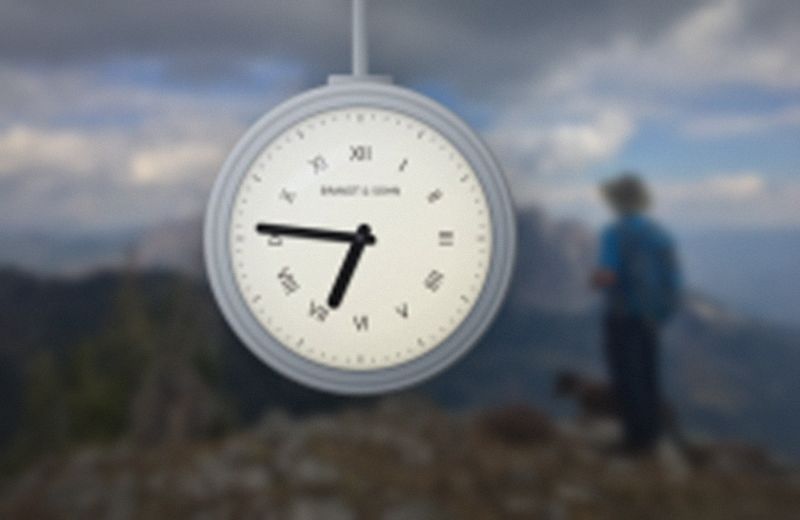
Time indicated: 6:46
